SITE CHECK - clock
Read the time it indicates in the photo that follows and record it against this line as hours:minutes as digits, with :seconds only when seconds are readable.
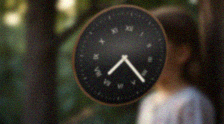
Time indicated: 7:22
